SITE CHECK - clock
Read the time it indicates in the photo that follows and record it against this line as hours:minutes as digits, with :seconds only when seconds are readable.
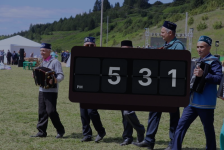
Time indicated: 5:31
